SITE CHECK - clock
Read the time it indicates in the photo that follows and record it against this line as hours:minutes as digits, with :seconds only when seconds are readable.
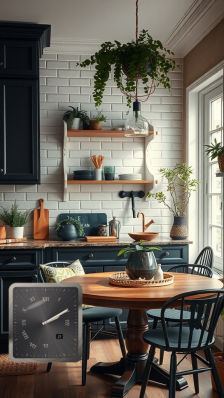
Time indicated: 2:10
